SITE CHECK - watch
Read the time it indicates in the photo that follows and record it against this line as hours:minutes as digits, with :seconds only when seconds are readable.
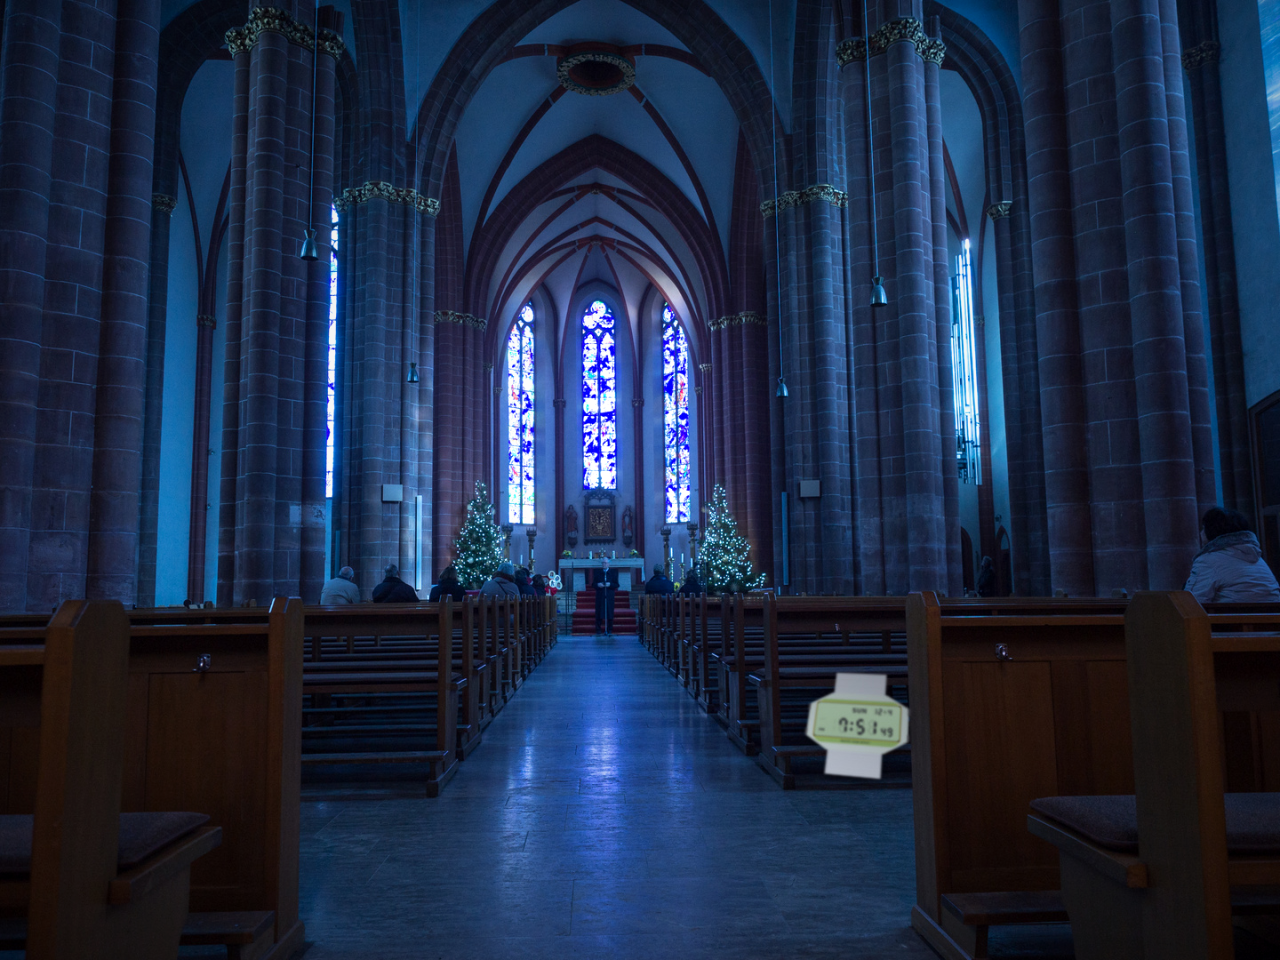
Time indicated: 7:51
